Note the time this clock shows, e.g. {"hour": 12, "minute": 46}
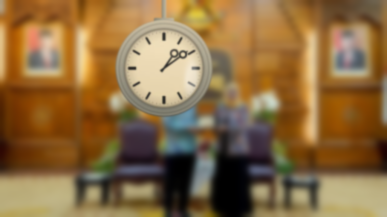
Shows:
{"hour": 1, "minute": 9}
